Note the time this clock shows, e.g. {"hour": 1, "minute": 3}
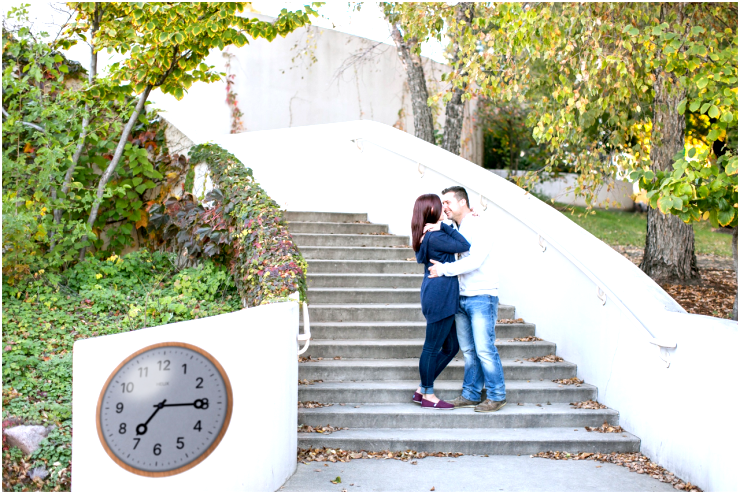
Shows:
{"hour": 7, "minute": 15}
